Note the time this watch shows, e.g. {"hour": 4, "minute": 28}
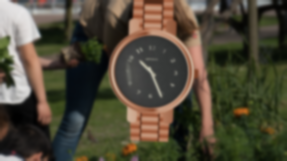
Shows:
{"hour": 10, "minute": 26}
